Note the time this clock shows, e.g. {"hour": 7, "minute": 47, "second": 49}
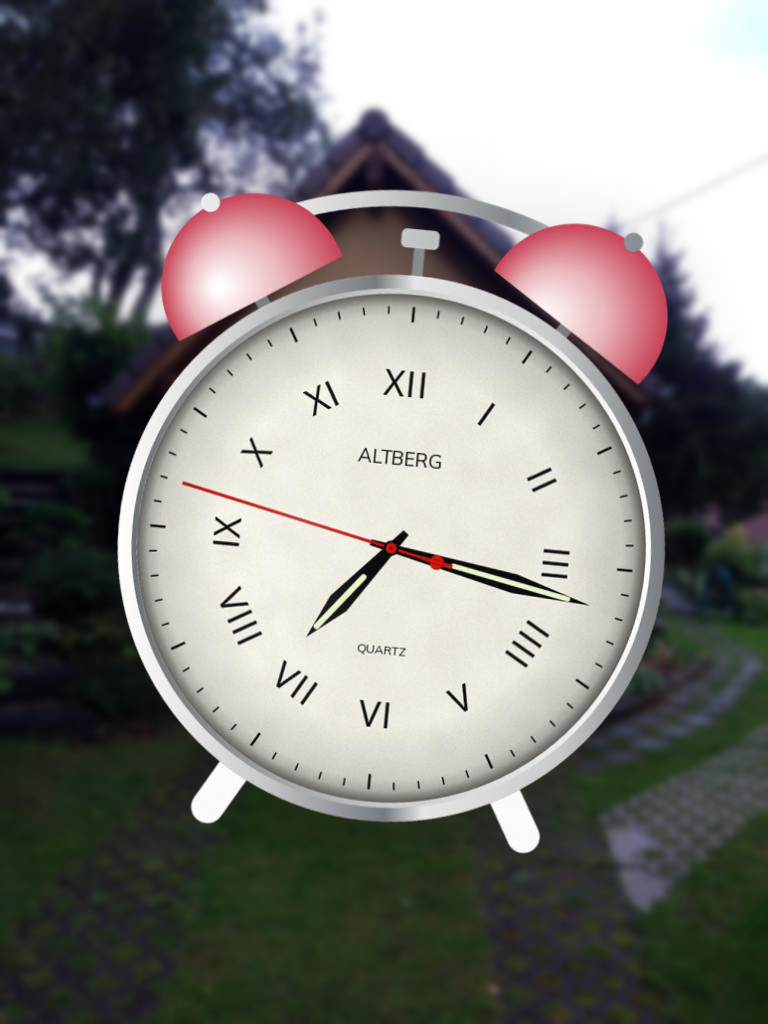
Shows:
{"hour": 7, "minute": 16, "second": 47}
